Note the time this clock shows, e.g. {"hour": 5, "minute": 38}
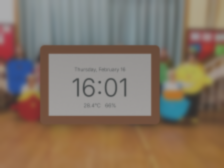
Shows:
{"hour": 16, "minute": 1}
